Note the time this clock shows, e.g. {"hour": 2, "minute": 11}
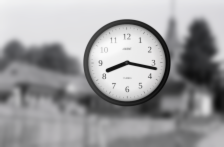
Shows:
{"hour": 8, "minute": 17}
